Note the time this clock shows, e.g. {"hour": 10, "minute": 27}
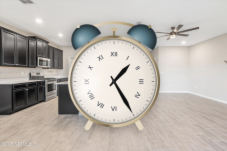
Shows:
{"hour": 1, "minute": 25}
